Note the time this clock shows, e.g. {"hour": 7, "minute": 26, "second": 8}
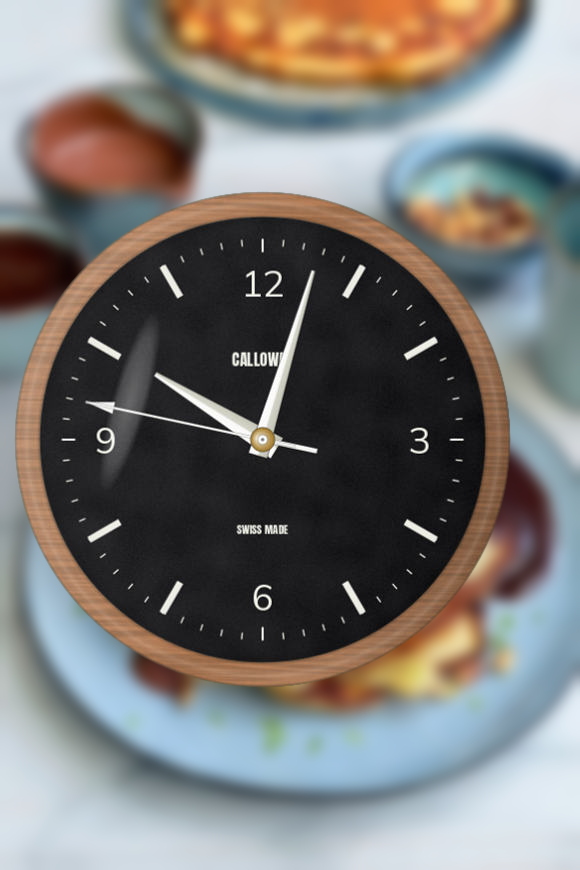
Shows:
{"hour": 10, "minute": 2, "second": 47}
